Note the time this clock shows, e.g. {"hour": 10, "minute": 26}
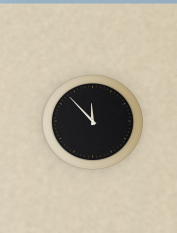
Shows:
{"hour": 11, "minute": 53}
